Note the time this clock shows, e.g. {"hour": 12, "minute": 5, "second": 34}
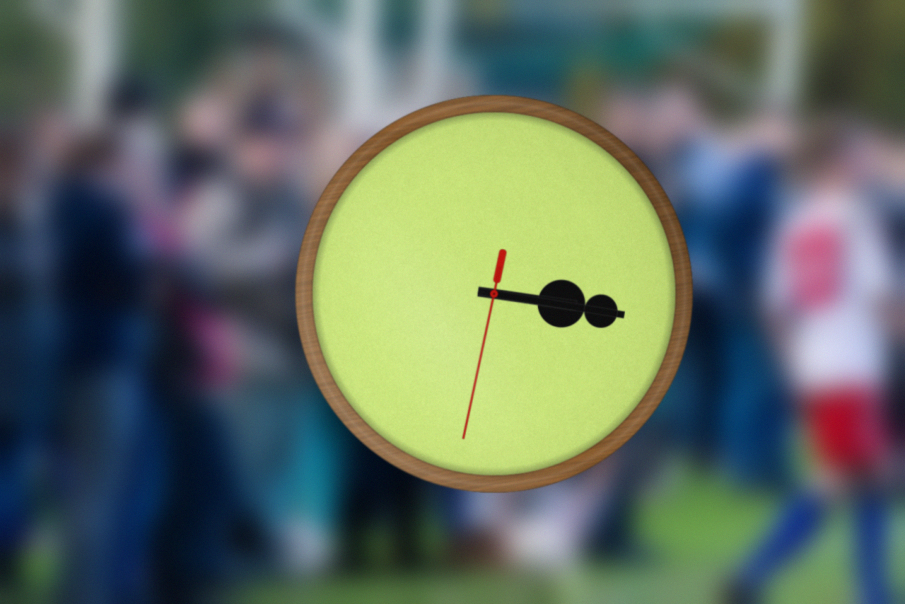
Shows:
{"hour": 3, "minute": 16, "second": 32}
